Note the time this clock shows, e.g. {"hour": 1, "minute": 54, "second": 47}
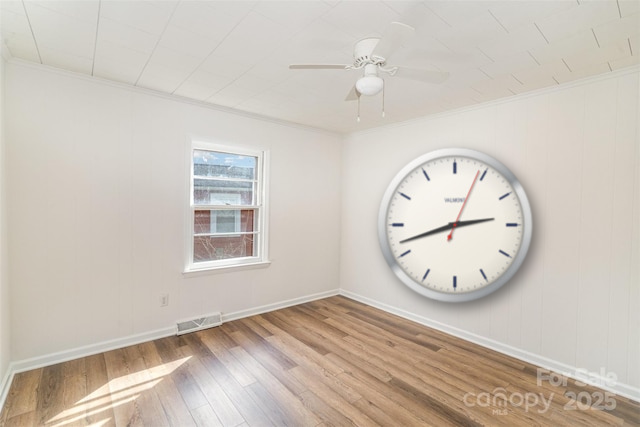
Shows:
{"hour": 2, "minute": 42, "second": 4}
